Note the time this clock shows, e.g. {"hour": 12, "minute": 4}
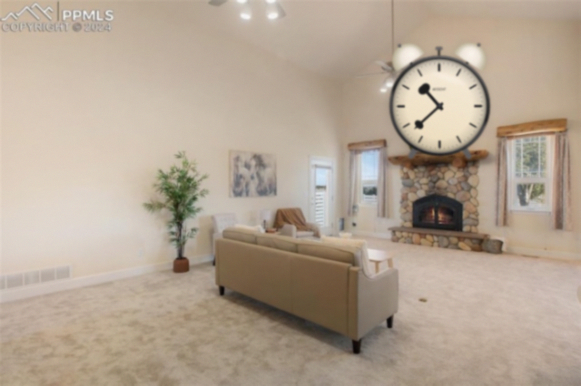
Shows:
{"hour": 10, "minute": 38}
